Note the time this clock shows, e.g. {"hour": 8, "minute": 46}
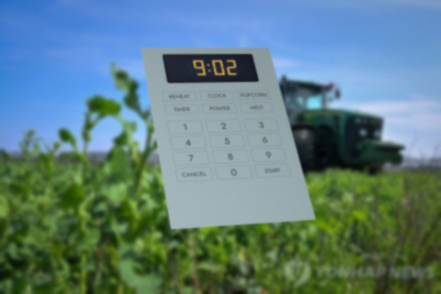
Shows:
{"hour": 9, "minute": 2}
